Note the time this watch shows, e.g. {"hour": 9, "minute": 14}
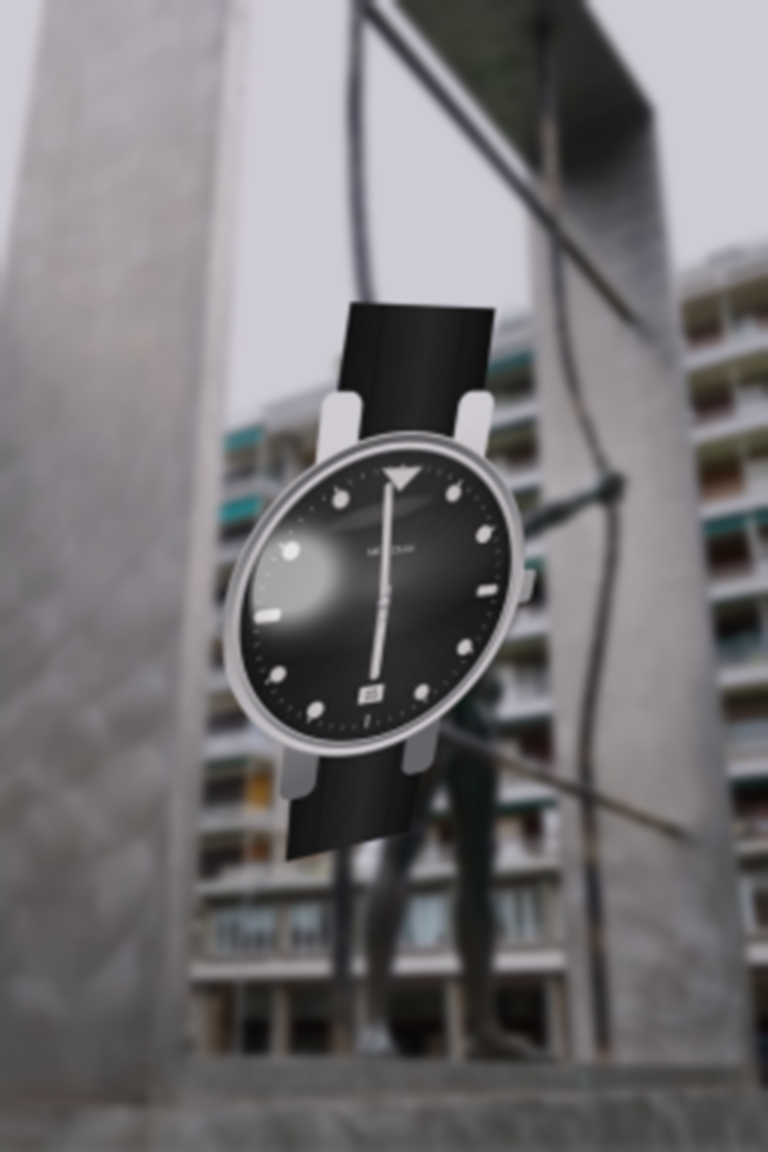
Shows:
{"hour": 5, "minute": 59}
